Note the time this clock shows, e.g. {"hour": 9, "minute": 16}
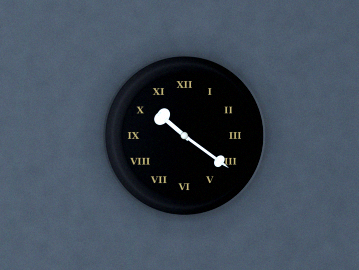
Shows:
{"hour": 10, "minute": 21}
